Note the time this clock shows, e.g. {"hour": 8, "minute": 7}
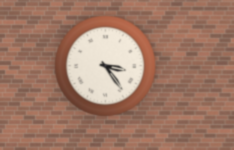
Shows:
{"hour": 3, "minute": 24}
